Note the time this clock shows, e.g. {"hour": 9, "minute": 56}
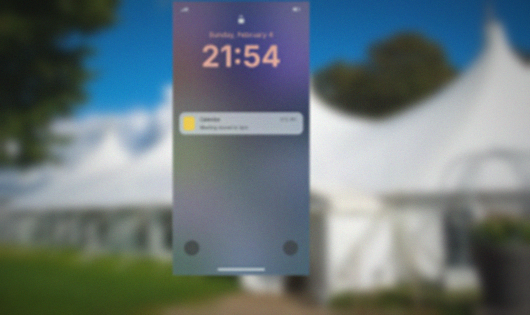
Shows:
{"hour": 21, "minute": 54}
